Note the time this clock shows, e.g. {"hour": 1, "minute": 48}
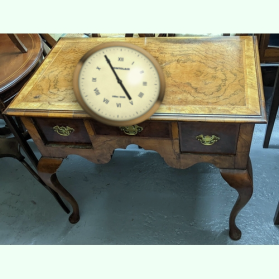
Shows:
{"hour": 4, "minute": 55}
